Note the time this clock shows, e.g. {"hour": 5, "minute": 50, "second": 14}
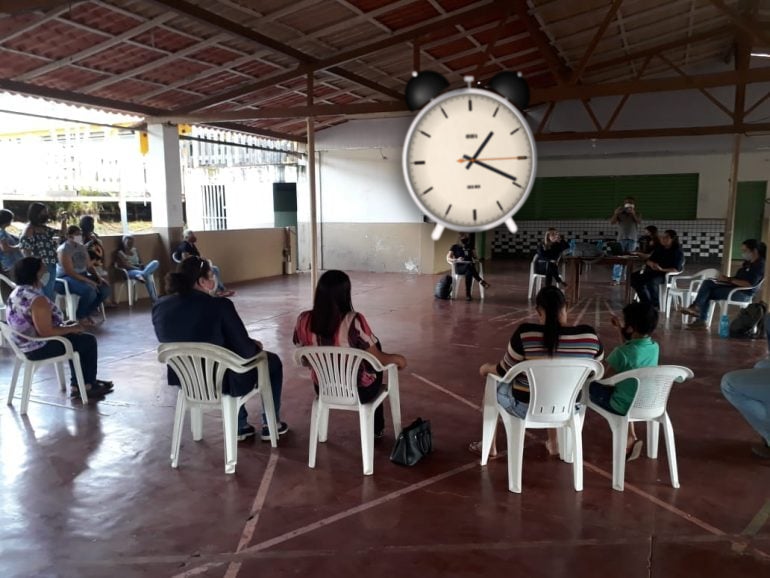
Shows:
{"hour": 1, "minute": 19, "second": 15}
